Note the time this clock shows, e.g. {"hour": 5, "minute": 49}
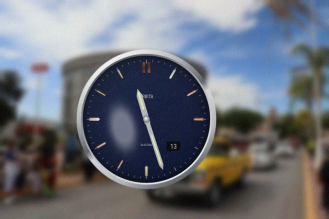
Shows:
{"hour": 11, "minute": 27}
